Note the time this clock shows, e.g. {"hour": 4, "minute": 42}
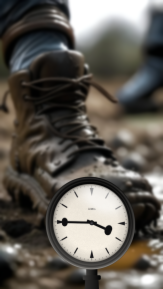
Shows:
{"hour": 3, "minute": 45}
